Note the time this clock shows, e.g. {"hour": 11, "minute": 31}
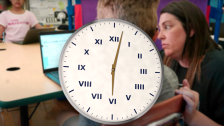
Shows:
{"hour": 6, "minute": 2}
